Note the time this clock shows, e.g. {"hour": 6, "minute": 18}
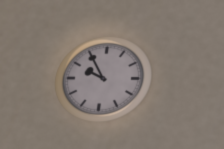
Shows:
{"hour": 9, "minute": 55}
